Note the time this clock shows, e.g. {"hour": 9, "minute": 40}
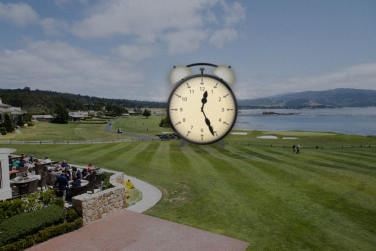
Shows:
{"hour": 12, "minute": 26}
